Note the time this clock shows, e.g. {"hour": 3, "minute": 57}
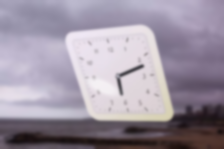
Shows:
{"hour": 6, "minute": 12}
